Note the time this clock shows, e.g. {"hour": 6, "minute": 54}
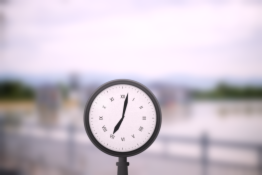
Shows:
{"hour": 7, "minute": 2}
